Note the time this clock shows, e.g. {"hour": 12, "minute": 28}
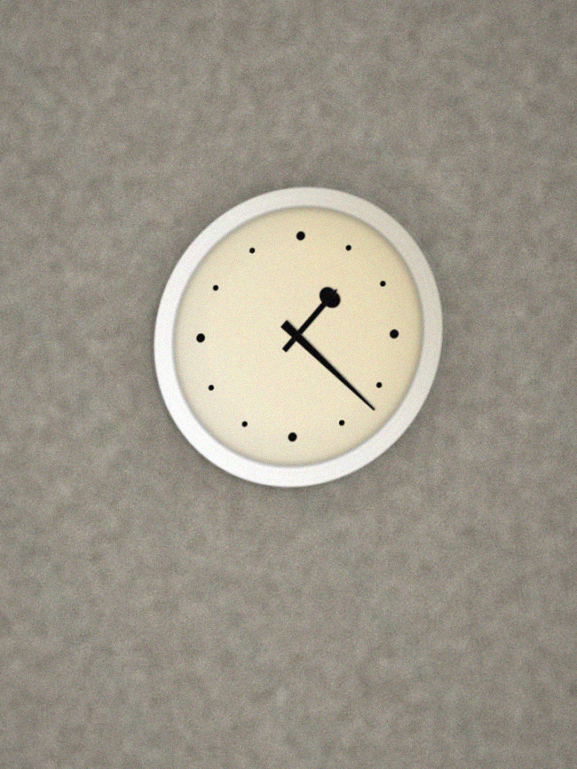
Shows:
{"hour": 1, "minute": 22}
